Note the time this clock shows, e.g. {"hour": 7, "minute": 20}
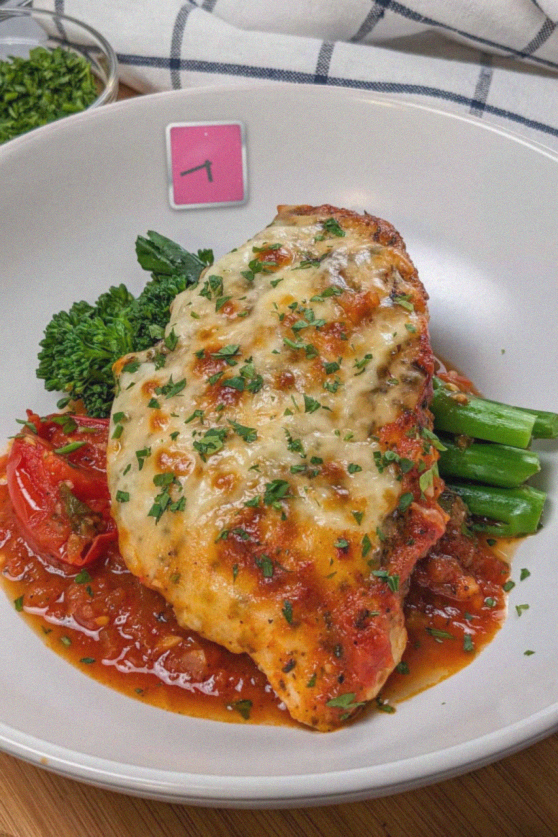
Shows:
{"hour": 5, "minute": 42}
